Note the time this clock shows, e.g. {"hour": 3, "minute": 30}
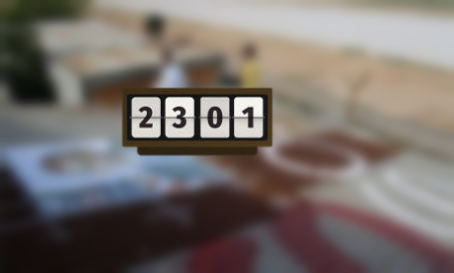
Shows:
{"hour": 23, "minute": 1}
